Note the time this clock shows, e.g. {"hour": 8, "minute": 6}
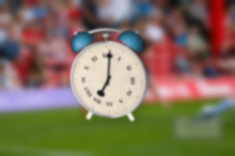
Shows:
{"hour": 7, "minute": 1}
